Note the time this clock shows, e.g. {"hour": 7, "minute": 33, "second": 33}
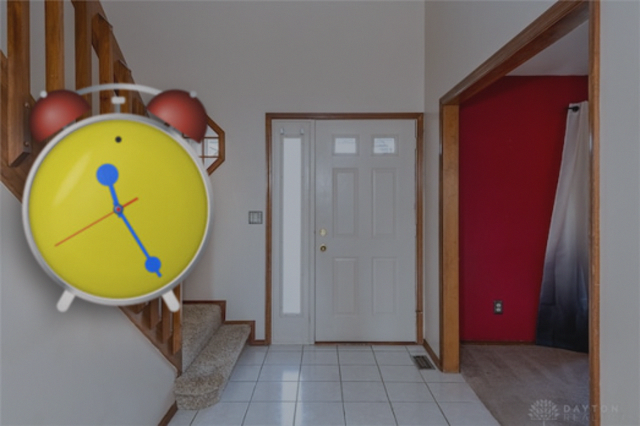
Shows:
{"hour": 11, "minute": 24, "second": 40}
